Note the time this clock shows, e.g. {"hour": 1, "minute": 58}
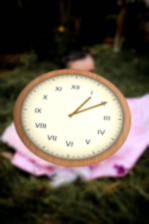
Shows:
{"hour": 1, "minute": 10}
